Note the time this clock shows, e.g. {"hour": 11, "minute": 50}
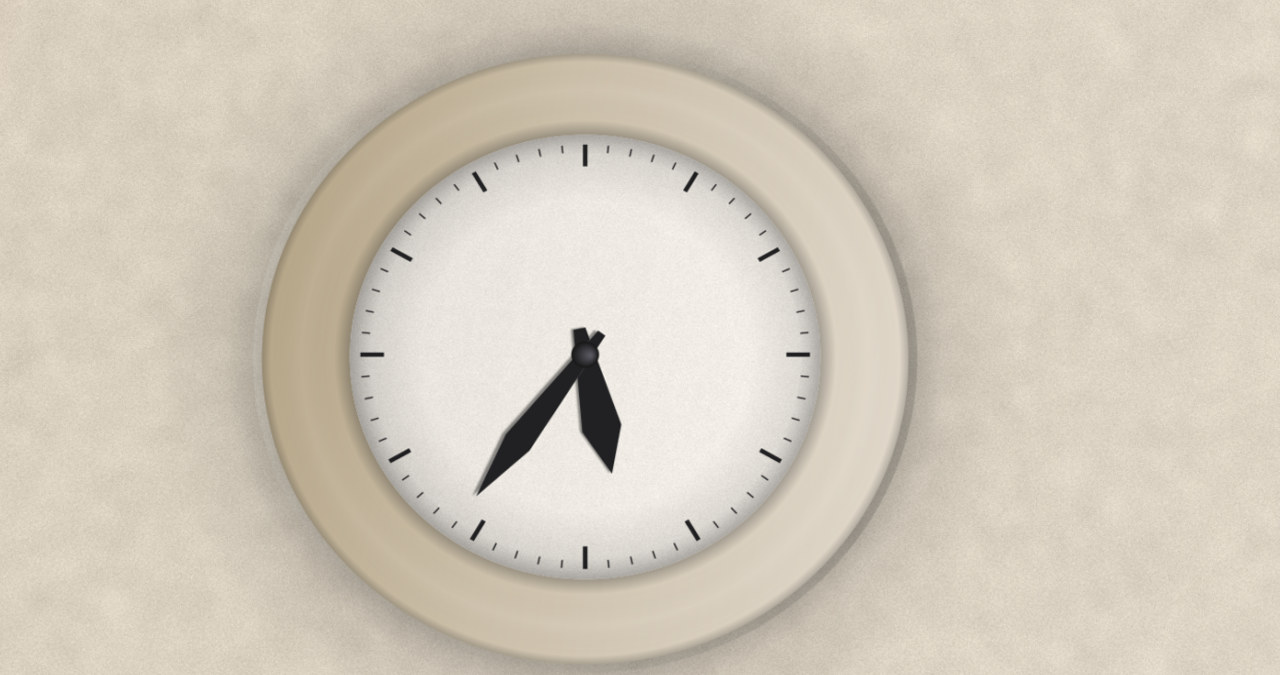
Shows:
{"hour": 5, "minute": 36}
